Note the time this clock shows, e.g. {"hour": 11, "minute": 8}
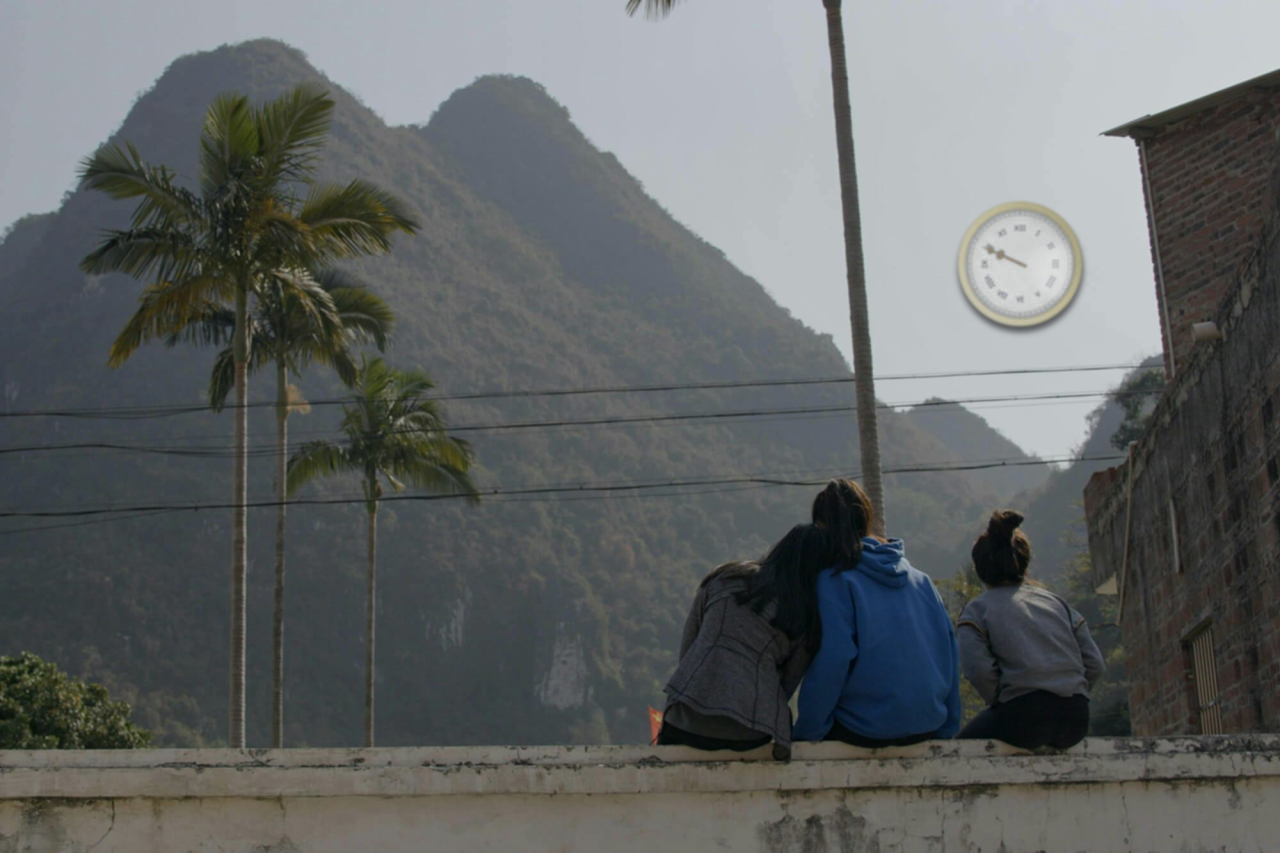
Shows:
{"hour": 9, "minute": 49}
